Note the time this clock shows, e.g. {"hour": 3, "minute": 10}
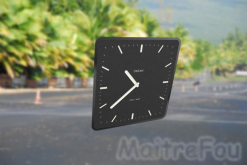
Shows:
{"hour": 10, "minute": 38}
